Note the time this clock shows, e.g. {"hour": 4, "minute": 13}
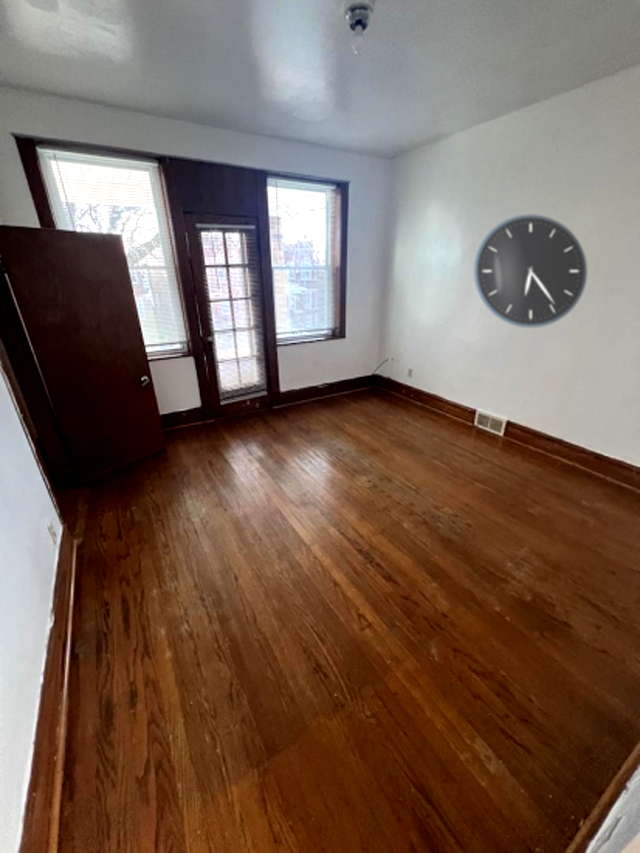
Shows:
{"hour": 6, "minute": 24}
